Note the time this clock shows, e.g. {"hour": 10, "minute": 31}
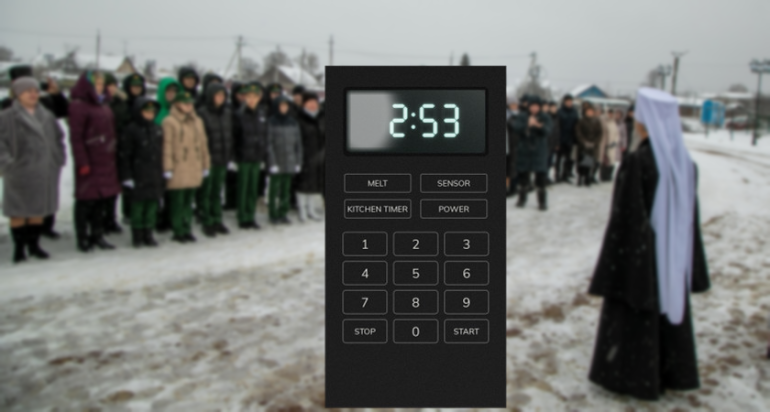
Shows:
{"hour": 2, "minute": 53}
